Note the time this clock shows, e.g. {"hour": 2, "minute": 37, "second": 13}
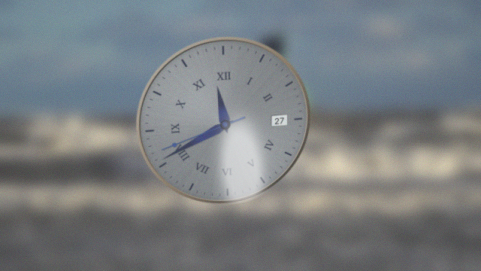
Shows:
{"hour": 11, "minute": 40, "second": 42}
